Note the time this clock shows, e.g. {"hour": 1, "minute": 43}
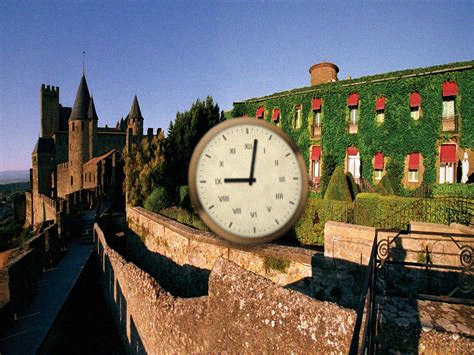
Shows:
{"hour": 9, "minute": 2}
